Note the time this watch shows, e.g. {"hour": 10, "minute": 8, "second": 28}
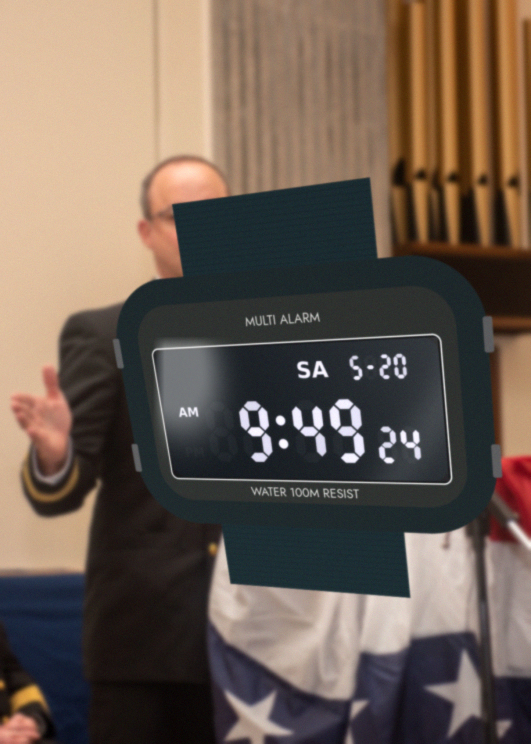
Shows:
{"hour": 9, "minute": 49, "second": 24}
